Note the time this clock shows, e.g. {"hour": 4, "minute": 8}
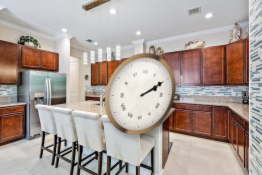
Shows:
{"hour": 2, "minute": 10}
